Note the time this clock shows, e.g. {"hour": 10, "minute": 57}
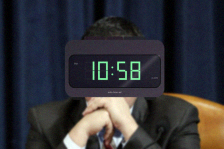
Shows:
{"hour": 10, "minute": 58}
